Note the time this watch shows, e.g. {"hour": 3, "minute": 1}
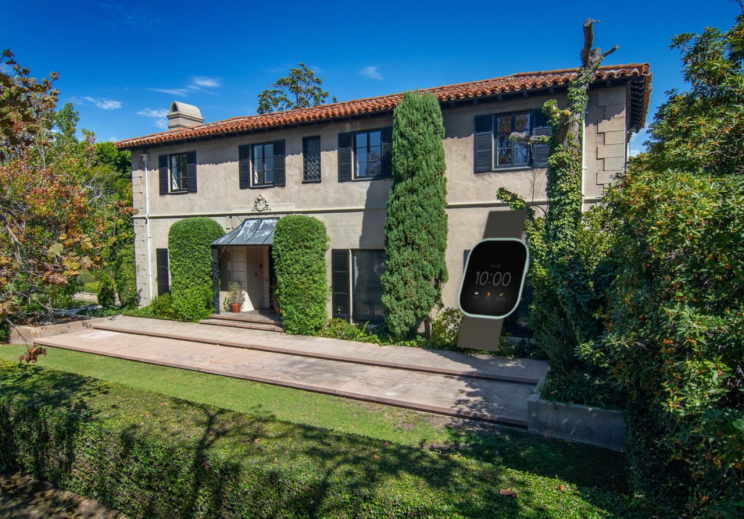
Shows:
{"hour": 10, "minute": 0}
